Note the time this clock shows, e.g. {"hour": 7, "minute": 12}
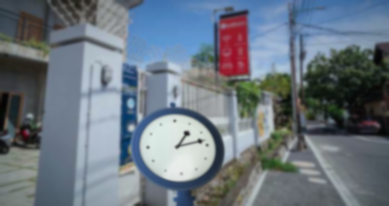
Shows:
{"hour": 1, "minute": 13}
